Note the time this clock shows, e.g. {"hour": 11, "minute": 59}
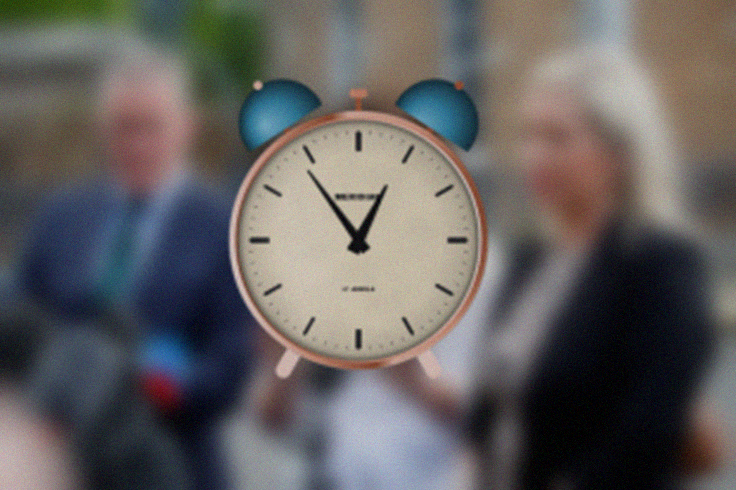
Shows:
{"hour": 12, "minute": 54}
